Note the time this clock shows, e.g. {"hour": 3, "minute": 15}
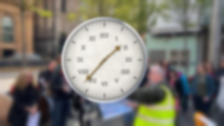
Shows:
{"hour": 1, "minute": 37}
